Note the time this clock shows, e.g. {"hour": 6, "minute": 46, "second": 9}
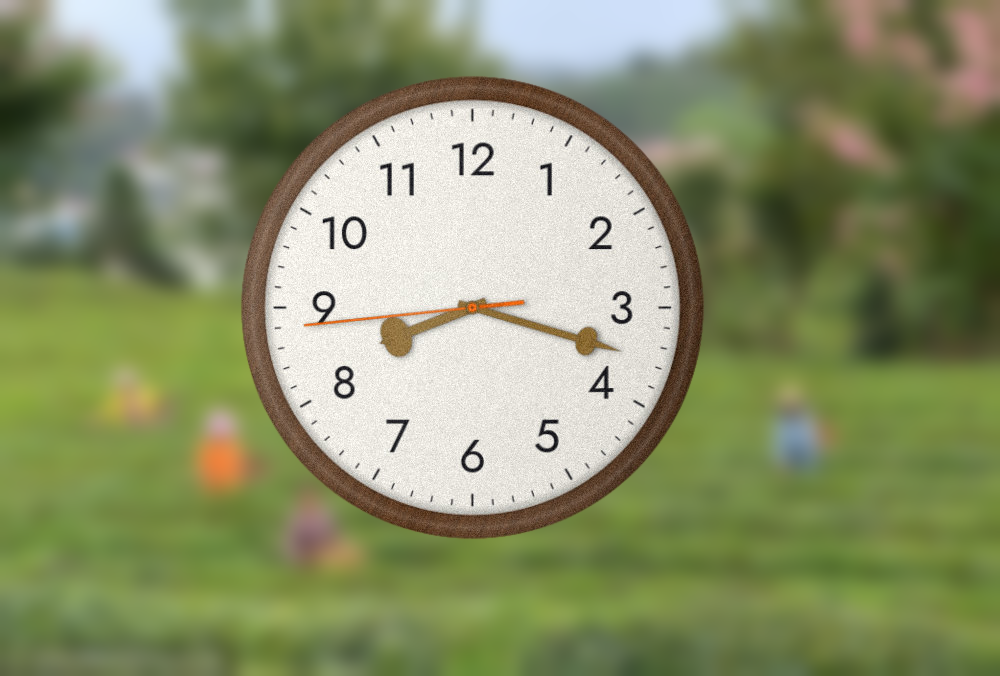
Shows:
{"hour": 8, "minute": 17, "second": 44}
